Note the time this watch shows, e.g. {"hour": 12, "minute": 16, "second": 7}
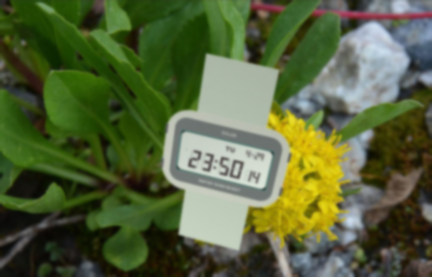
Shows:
{"hour": 23, "minute": 50, "second": 14}
